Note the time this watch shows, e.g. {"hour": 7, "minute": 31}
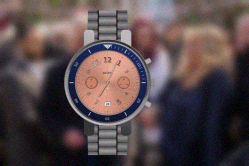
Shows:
{"hour": 7, "minute": 4}
